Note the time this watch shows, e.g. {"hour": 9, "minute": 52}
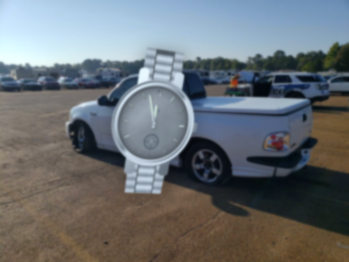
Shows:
{"hour": 11, "minute": 57}
